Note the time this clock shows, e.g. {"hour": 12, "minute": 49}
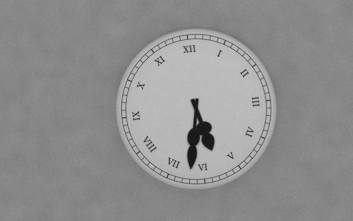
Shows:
{"hour": 5, "minute": 32}
